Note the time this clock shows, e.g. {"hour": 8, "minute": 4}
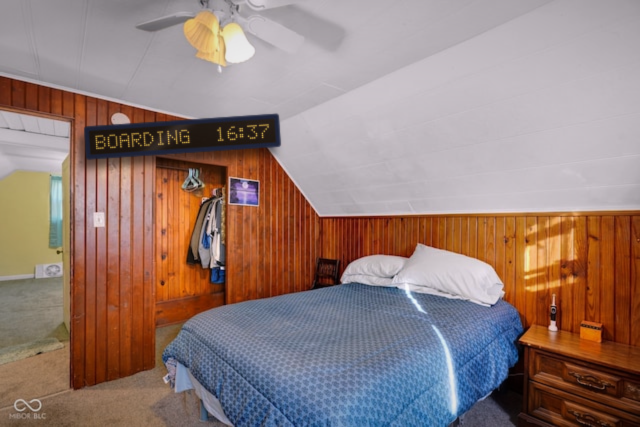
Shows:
{"hour": 16, "minute": 37}
